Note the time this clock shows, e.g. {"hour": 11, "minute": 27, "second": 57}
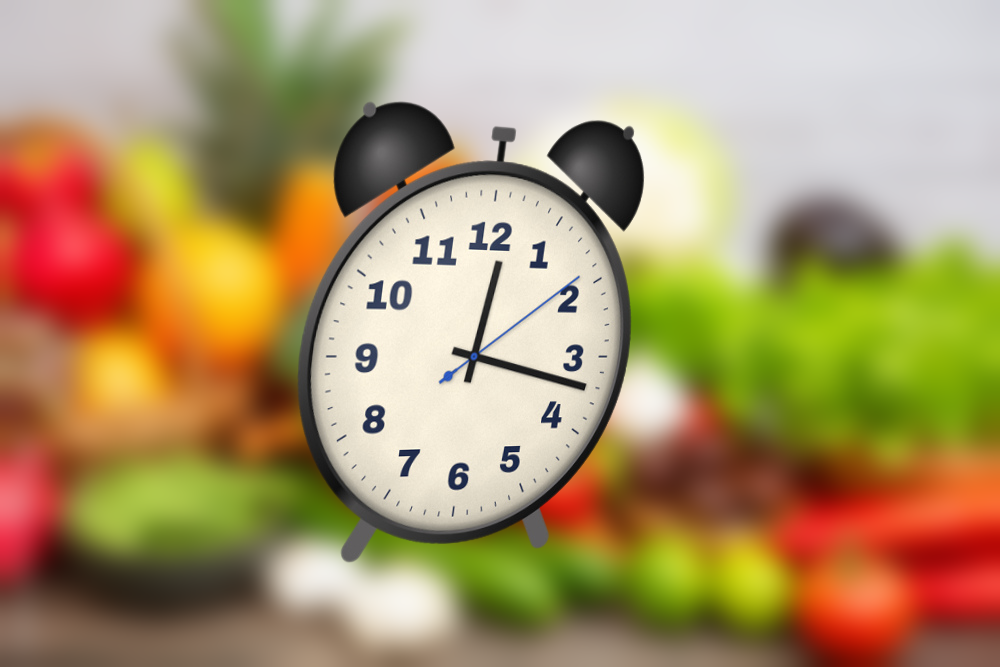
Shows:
{"hour": 12, "minute": 17, "second": 9}
